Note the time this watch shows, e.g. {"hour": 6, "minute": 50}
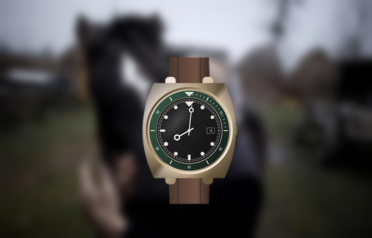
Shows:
{"hour": 8, "minute": 1}
